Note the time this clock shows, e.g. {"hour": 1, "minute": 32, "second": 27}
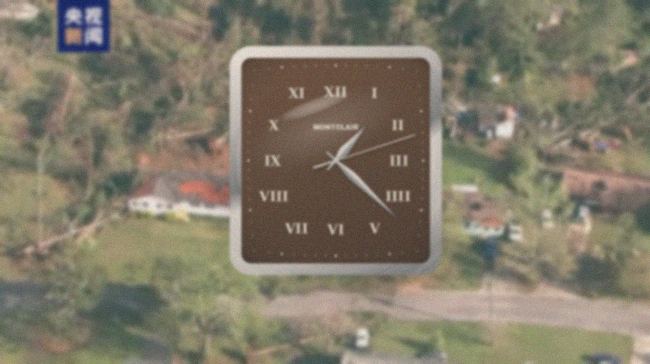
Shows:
{"hour": 1, "minute": 22, "second": 12}
